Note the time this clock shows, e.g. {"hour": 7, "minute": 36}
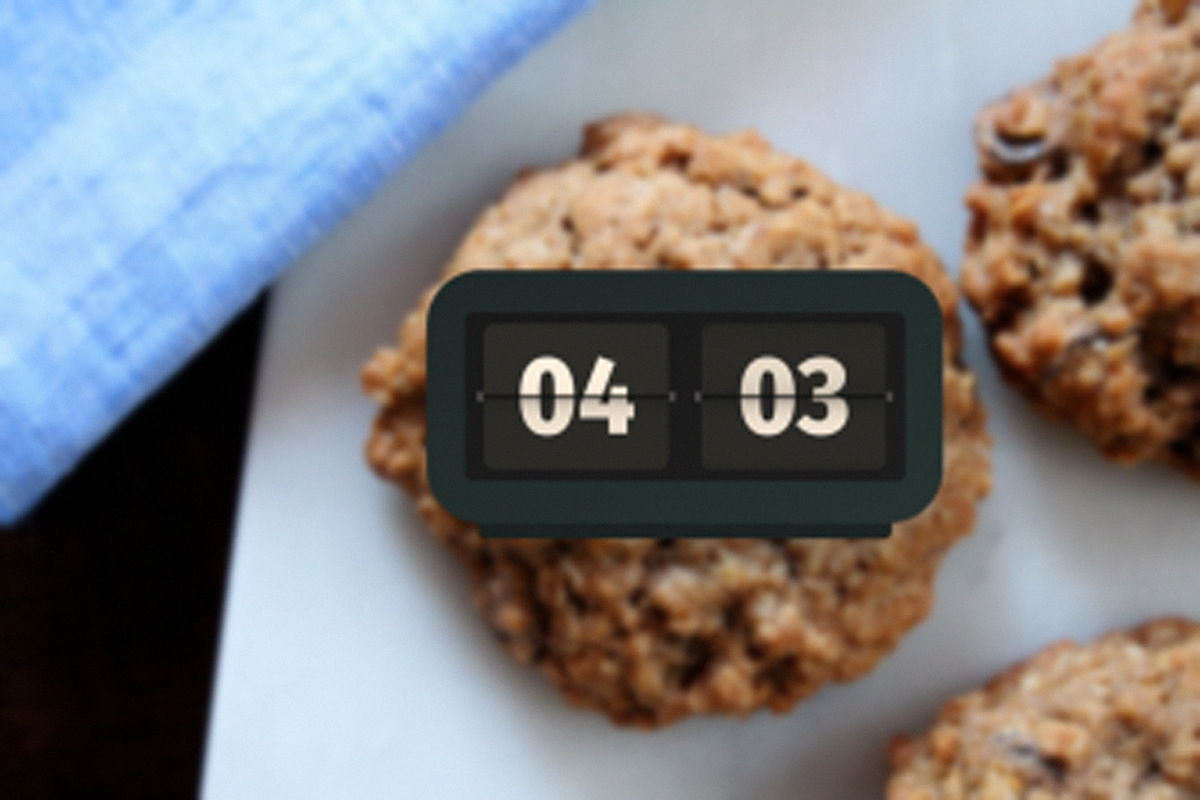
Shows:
{"hour": 4, "minute": 3}
